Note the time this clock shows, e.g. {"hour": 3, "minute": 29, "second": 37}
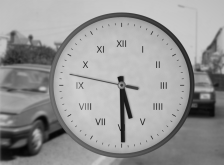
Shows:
{"hour": 5, "minute": 29, "second": 47}
